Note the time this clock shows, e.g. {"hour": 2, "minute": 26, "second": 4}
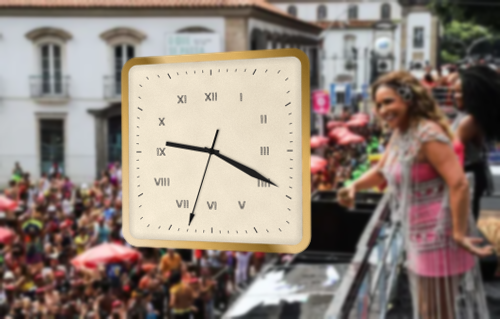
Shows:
{"hour": 9, "minute": 19, "second": 33}
